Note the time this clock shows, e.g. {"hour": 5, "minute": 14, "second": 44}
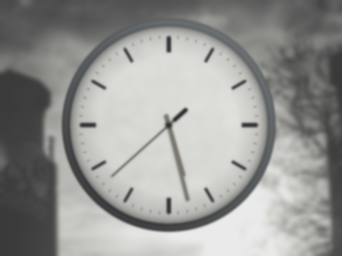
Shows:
{"hour": 5, "minute": 27, "second": 38}
